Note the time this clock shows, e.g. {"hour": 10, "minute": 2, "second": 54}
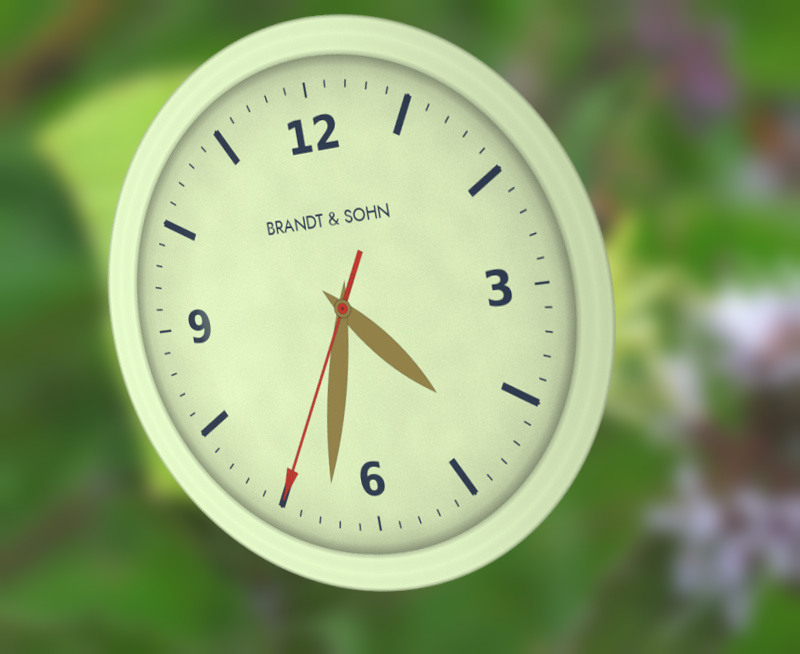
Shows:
{"hour": 4, "minute": 32, "second": 35}
